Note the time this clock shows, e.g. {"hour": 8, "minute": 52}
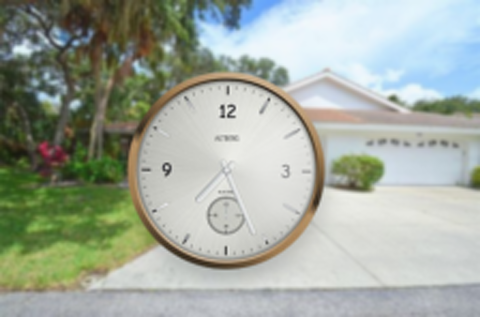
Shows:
{"hour": 7, "minute": 26}
